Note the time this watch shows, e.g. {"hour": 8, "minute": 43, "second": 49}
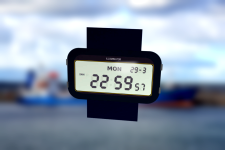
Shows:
{"hour": 22, "minute": 59, "second": 57}
